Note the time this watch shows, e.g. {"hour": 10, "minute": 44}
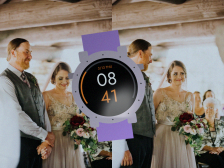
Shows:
{"hour": 8, "minute": 41}
